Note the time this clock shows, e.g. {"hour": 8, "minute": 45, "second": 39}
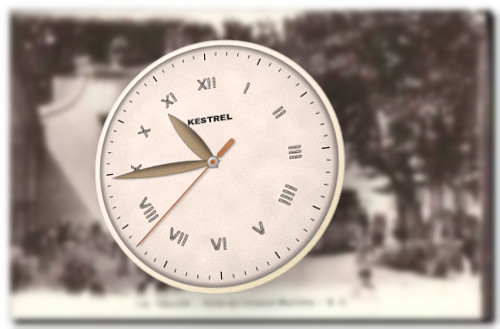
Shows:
{"hour": 10, "minute": 44, "second": 38}
